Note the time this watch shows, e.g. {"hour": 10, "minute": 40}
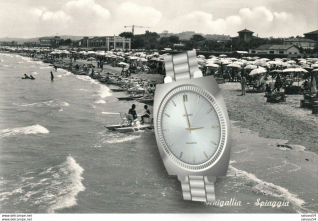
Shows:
{"hour": 2, "minute": 59}
